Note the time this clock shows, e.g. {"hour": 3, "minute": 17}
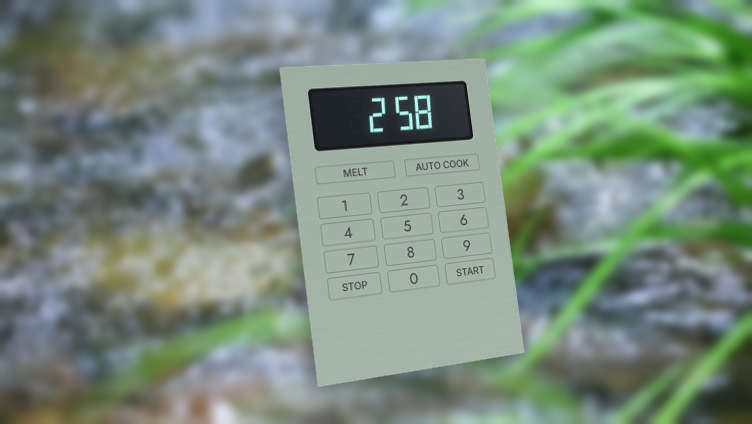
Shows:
{"hour": 2, "minute": 58}
